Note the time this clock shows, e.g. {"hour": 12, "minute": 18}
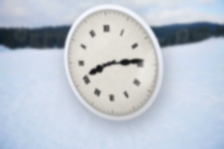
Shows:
{"hour": 8, "minute": 14}
